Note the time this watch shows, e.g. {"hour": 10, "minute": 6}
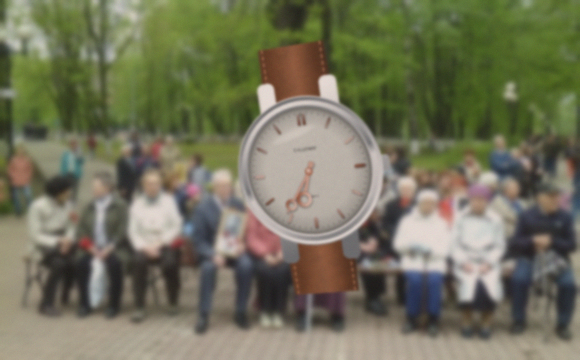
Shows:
{"hour": 6, "minute": 36}
